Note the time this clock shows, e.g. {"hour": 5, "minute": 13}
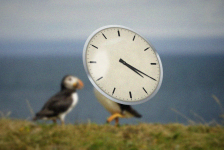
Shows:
{"hour": 4, "minute": 20}
